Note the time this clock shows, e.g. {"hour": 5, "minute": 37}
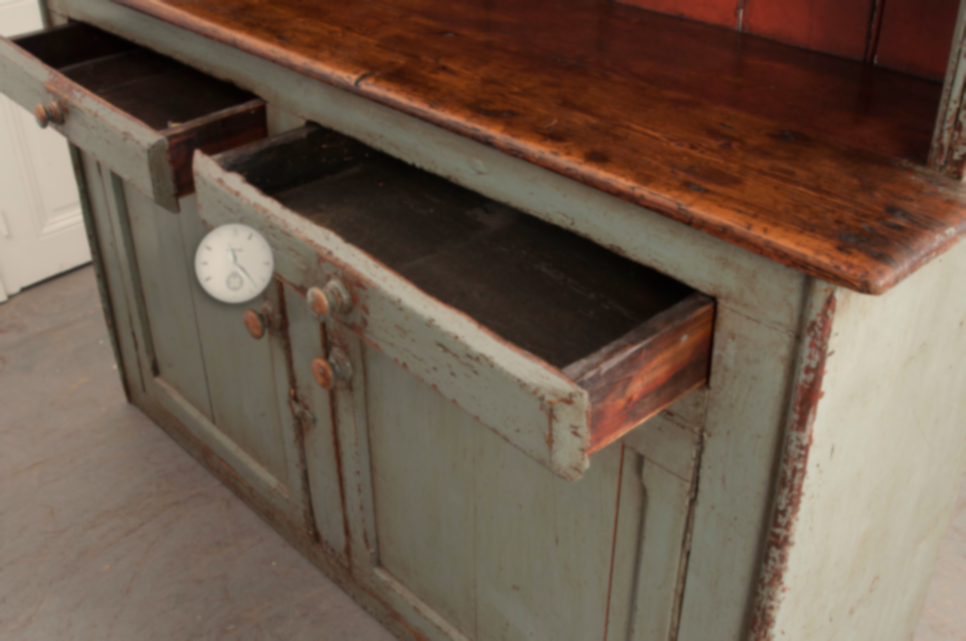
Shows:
{"hour": 11, "minute": 23}
